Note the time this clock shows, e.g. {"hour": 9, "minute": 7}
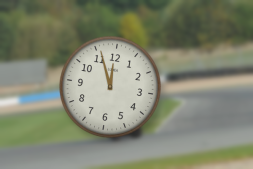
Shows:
{"hour": 11, "minute": 56}
